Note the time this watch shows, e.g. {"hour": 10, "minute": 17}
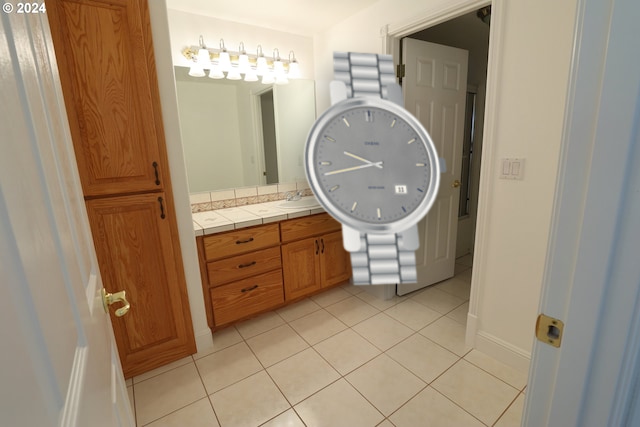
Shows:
{"hour": 9, "minute": 43}
